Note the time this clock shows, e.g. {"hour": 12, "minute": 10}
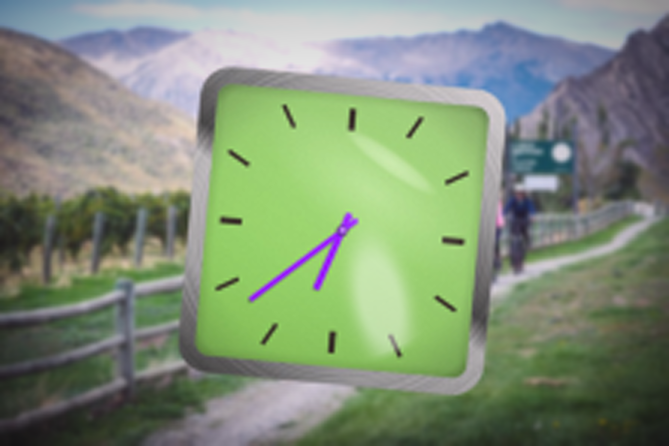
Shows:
{"hour": 6, "minute": 38}
